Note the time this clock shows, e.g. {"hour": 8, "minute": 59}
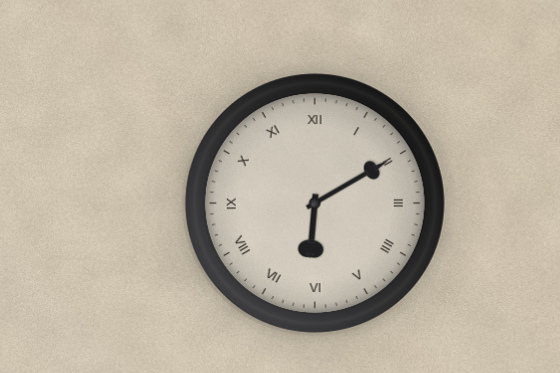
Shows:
{"hour": 6, "minute": 10}
